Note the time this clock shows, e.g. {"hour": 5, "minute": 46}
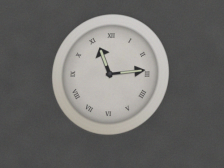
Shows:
{"hour": 11, "minute": 14}
